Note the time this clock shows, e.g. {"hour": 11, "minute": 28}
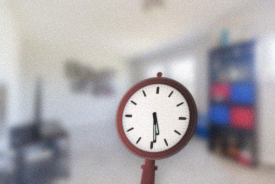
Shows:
{"hour": 5, "minute": 29}
